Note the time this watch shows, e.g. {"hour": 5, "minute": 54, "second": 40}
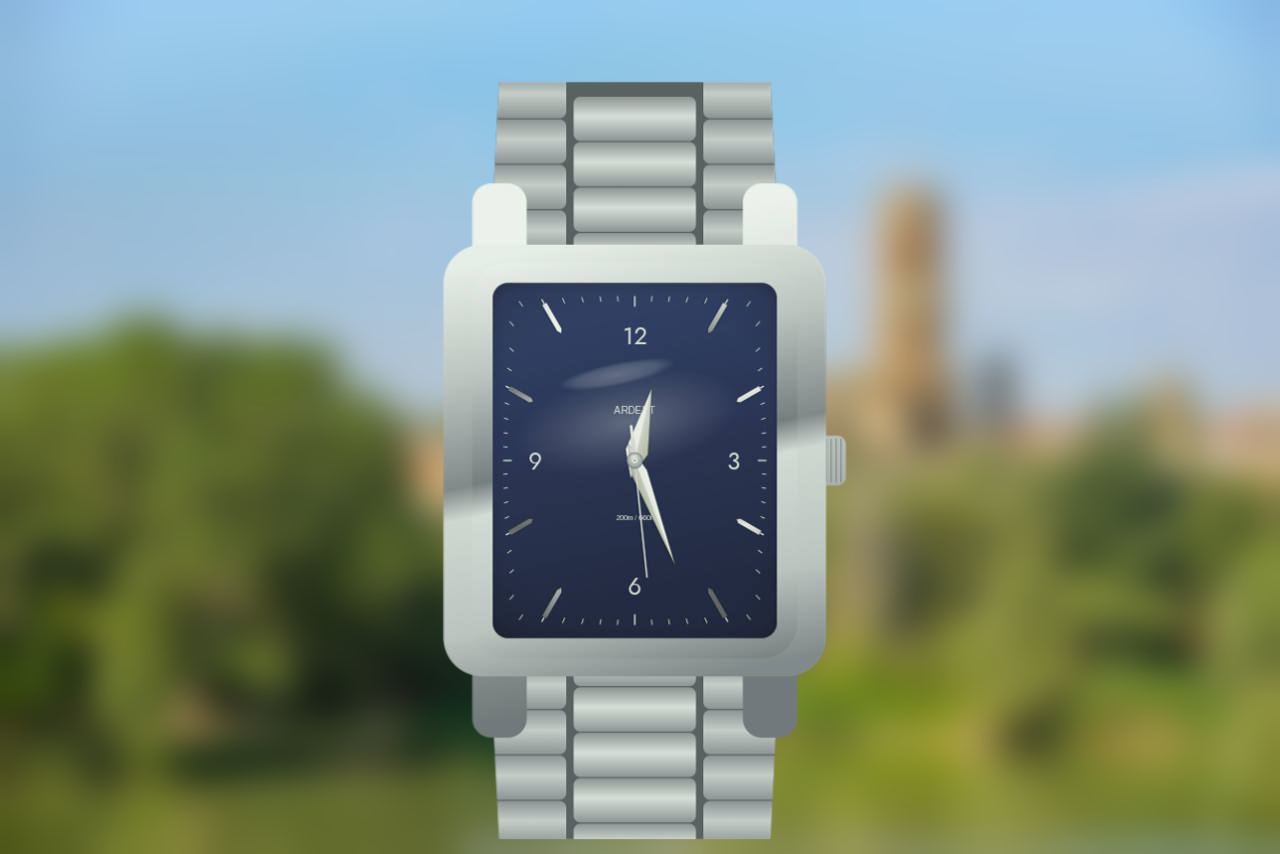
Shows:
{"hour": 12, "minute": 26, "second": 29}
